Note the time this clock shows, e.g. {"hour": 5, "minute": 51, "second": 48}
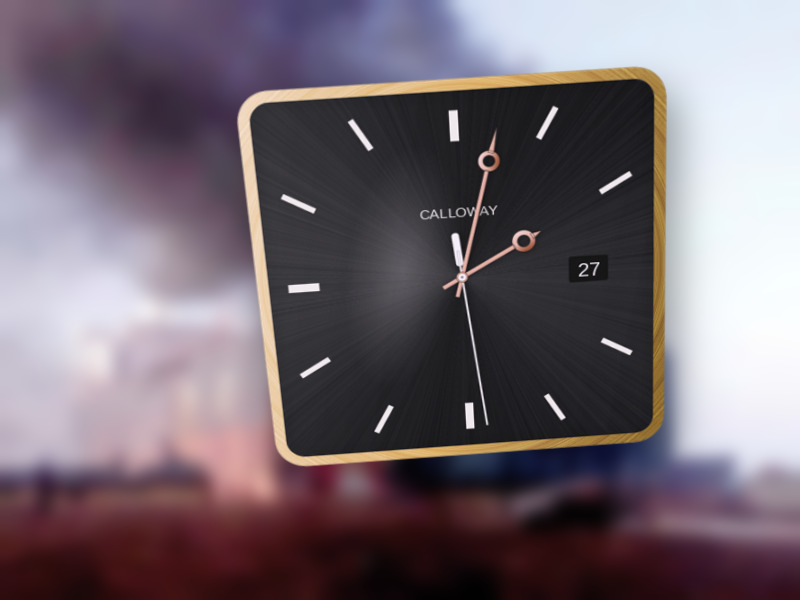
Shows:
{"hour": 2, "minute": 2, "second": 29}
